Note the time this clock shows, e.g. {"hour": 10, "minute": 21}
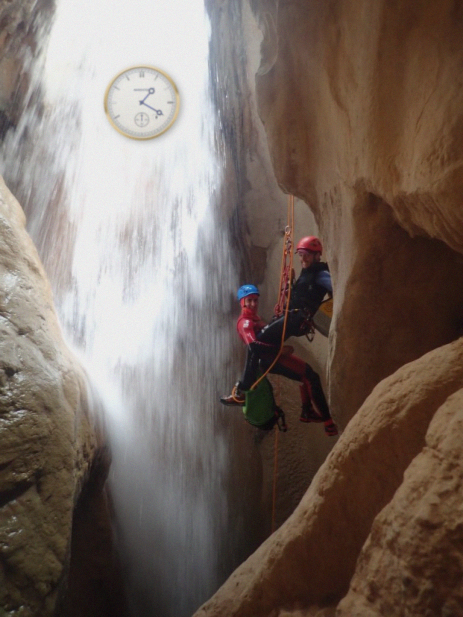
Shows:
{"hour": 1, "minute": 20}
